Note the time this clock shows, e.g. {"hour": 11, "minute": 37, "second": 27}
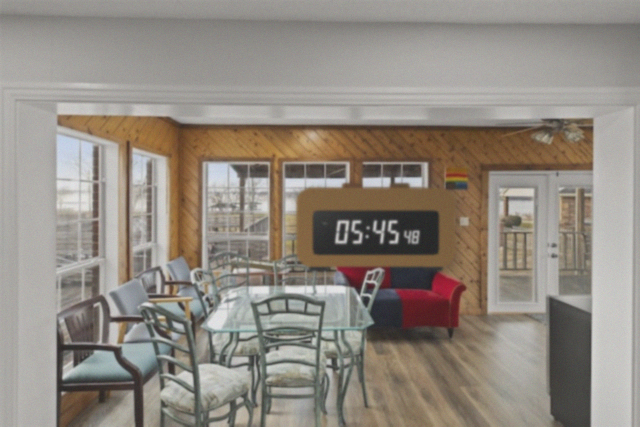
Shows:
{"hour": 5, "minute": 45, "second": 48}
